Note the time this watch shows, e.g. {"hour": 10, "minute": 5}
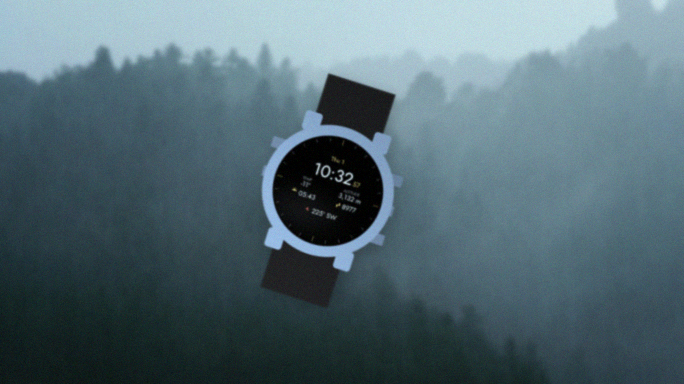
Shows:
{"hour": 10, "minute": 32}
